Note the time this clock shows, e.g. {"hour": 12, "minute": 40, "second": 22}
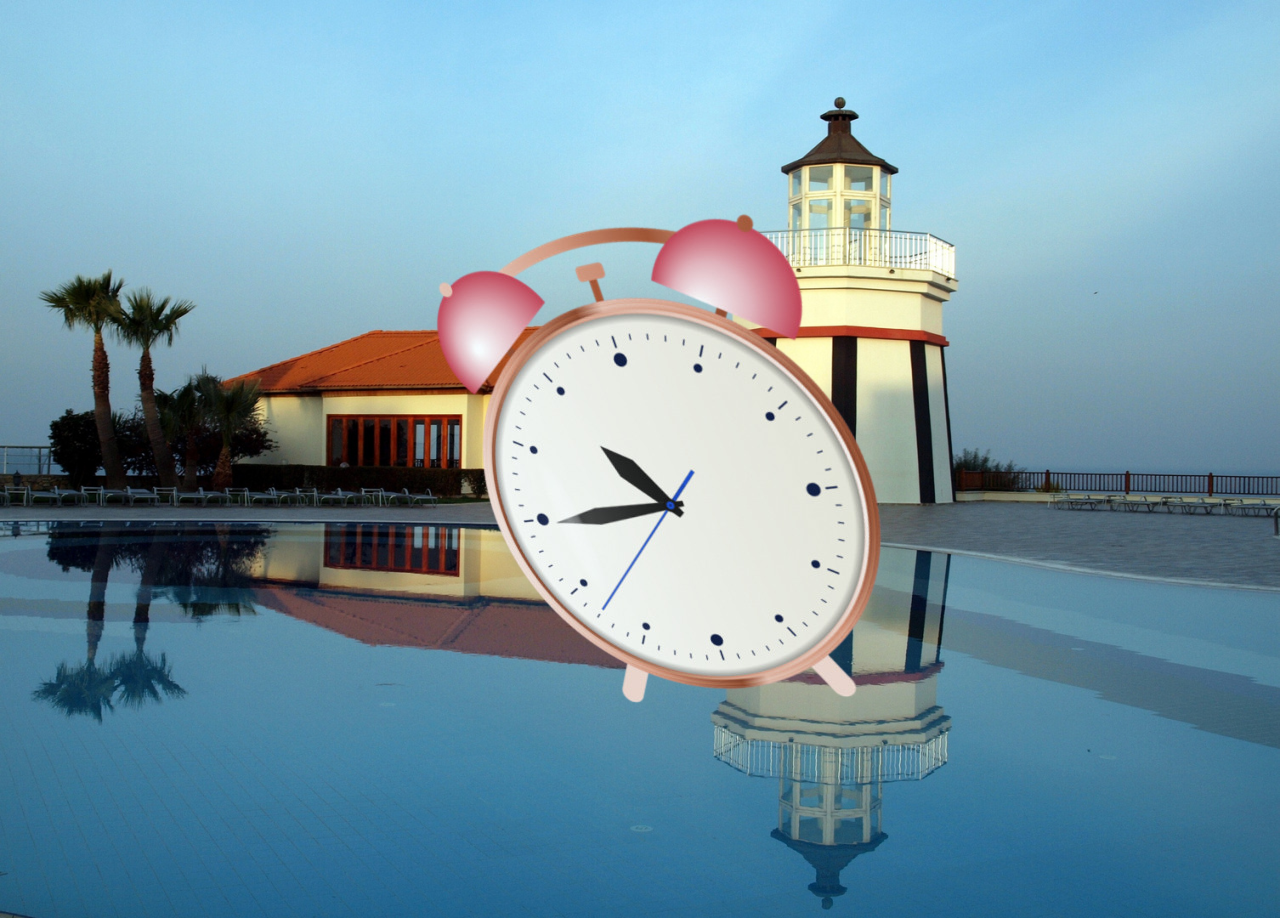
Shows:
{"hour": 10, "minute": 44, "second": 38}
